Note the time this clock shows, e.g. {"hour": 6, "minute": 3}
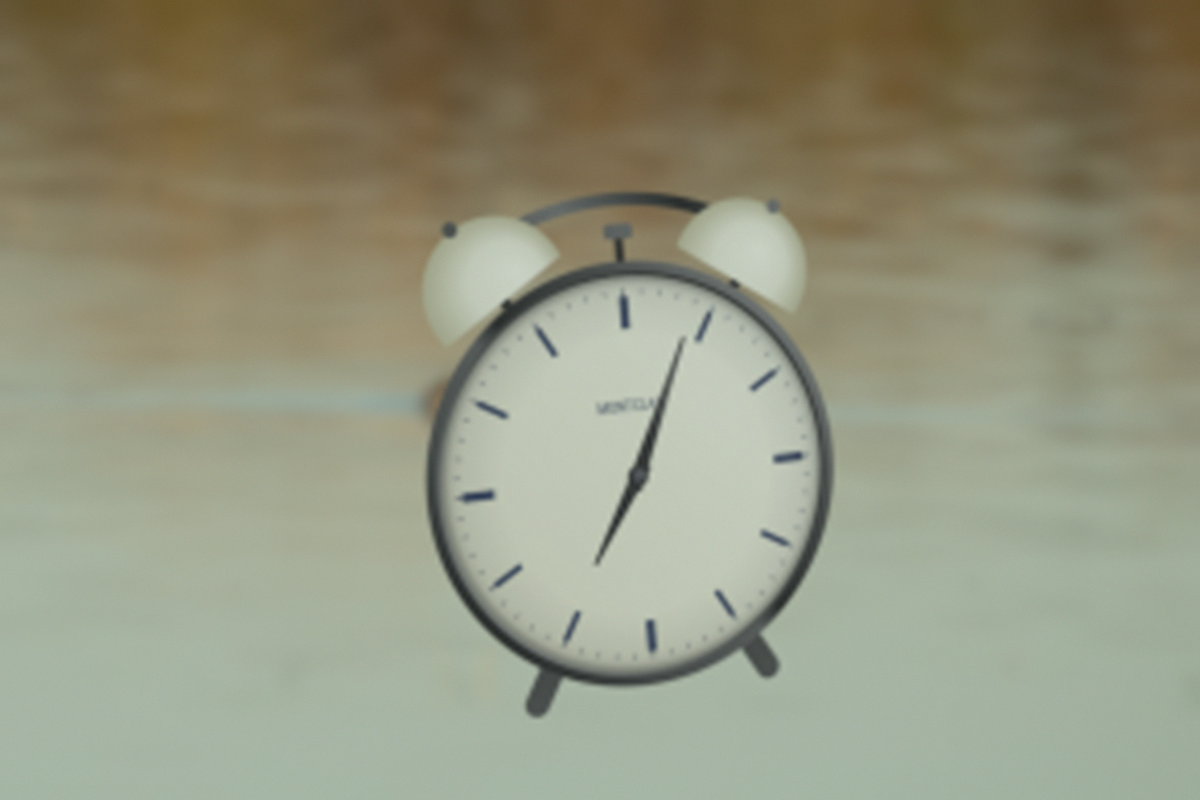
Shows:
{"hour": 7, "minute": 4}
